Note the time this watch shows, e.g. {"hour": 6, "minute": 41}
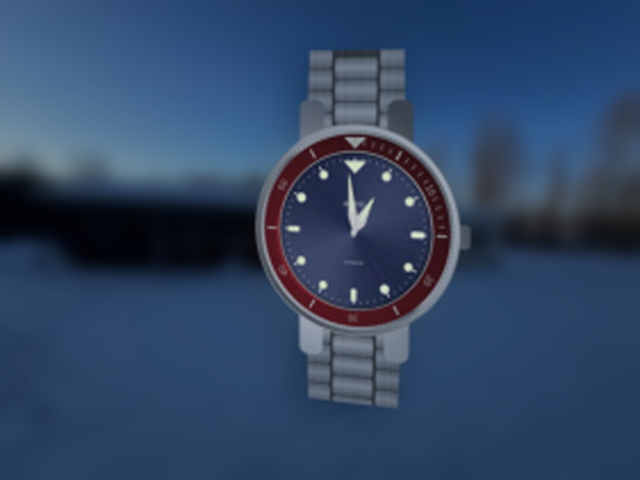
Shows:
{"hour": 12, "minute": 59}
